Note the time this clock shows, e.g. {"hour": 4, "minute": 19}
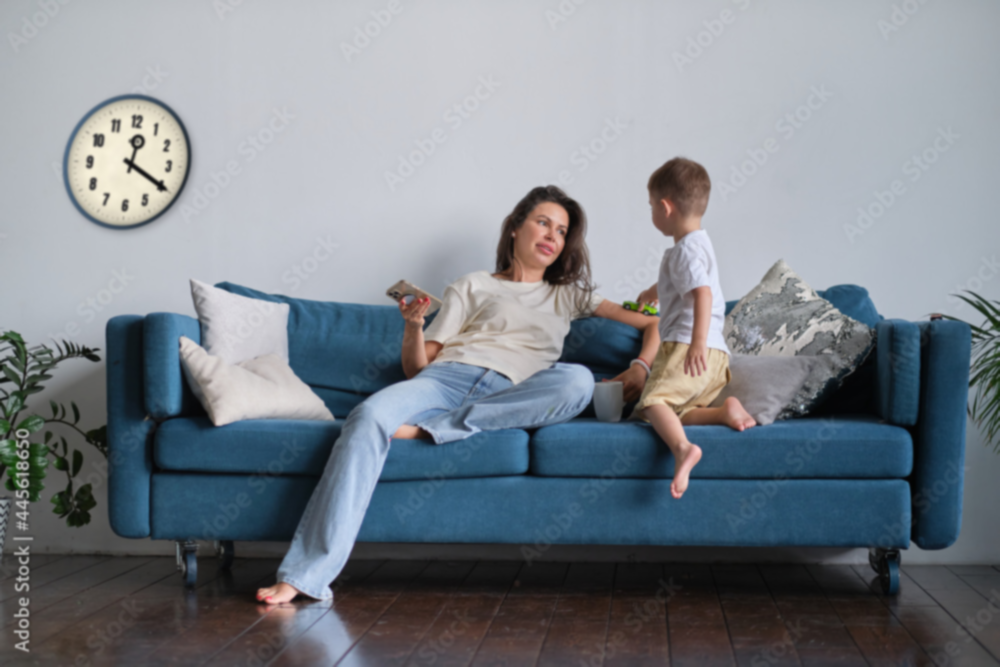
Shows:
{"hour": 12, "minute": 20}
